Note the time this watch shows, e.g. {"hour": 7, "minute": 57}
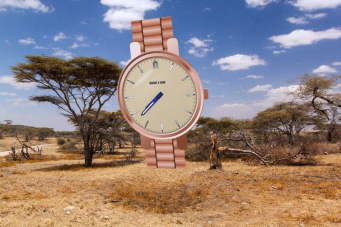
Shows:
{"hour": 7, "minute": 38}
